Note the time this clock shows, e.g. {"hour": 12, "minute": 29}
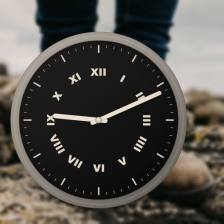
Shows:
{"hour": 9, "minute": 11}
